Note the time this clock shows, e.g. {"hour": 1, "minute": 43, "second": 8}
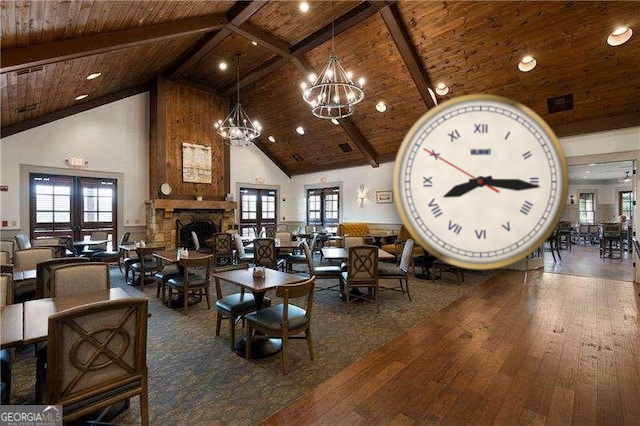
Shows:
{"hour": 8, "minute": 15, "second": 50}
